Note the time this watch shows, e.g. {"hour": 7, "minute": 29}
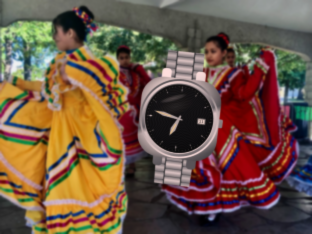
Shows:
{"hour": 6, "minute": 47}
